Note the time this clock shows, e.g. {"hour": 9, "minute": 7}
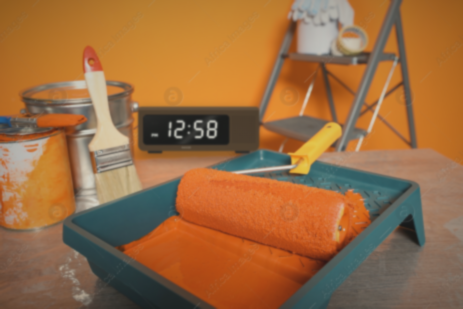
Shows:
{"hour": 12, "minute": 58}
